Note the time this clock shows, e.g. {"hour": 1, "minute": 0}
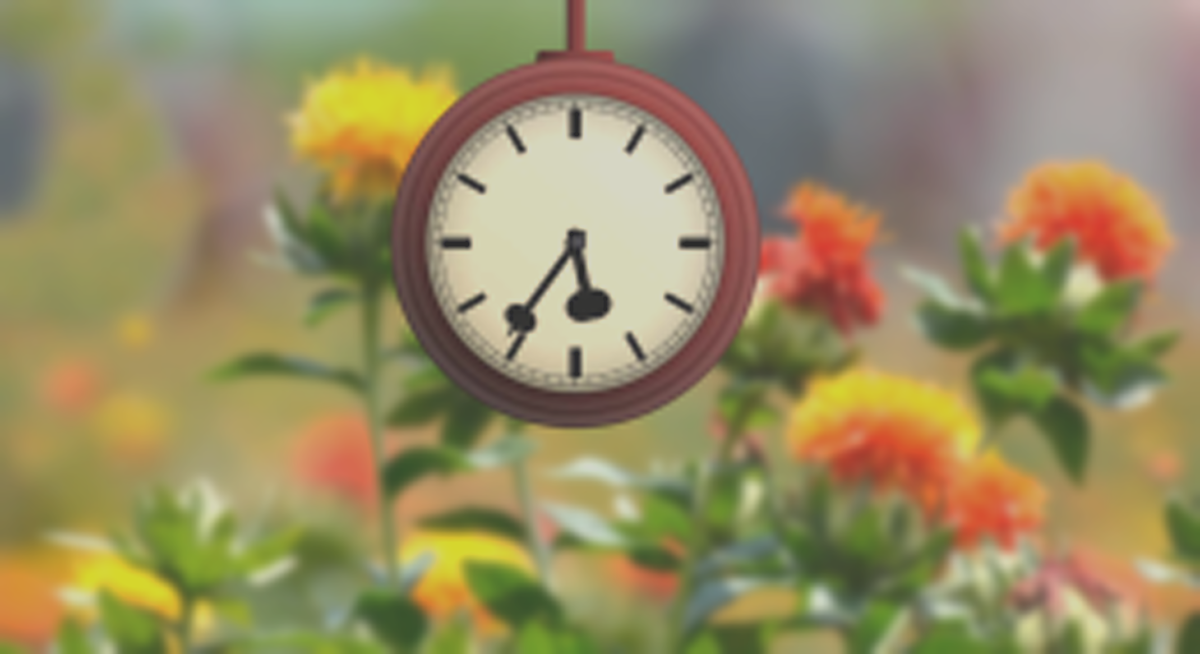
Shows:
{"hour": 5, "minute": 36}
